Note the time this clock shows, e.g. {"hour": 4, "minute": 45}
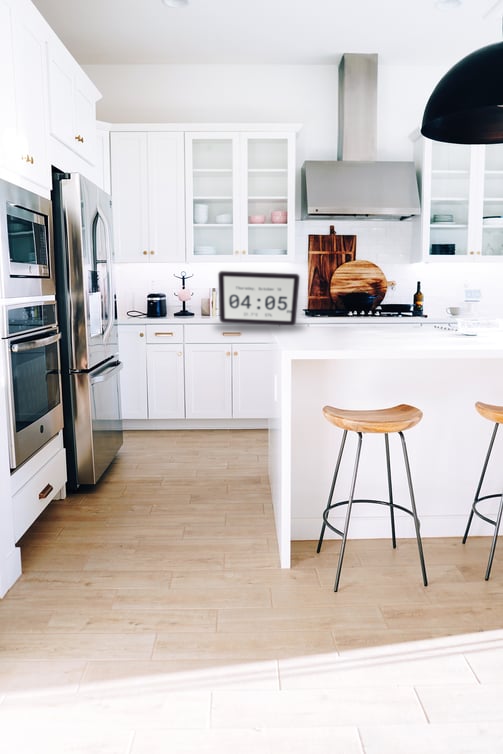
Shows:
{"hour": 4, "minute": 5}
